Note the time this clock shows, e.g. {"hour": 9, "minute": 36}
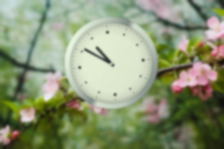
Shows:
{"hour": 10, "minute": 51}
